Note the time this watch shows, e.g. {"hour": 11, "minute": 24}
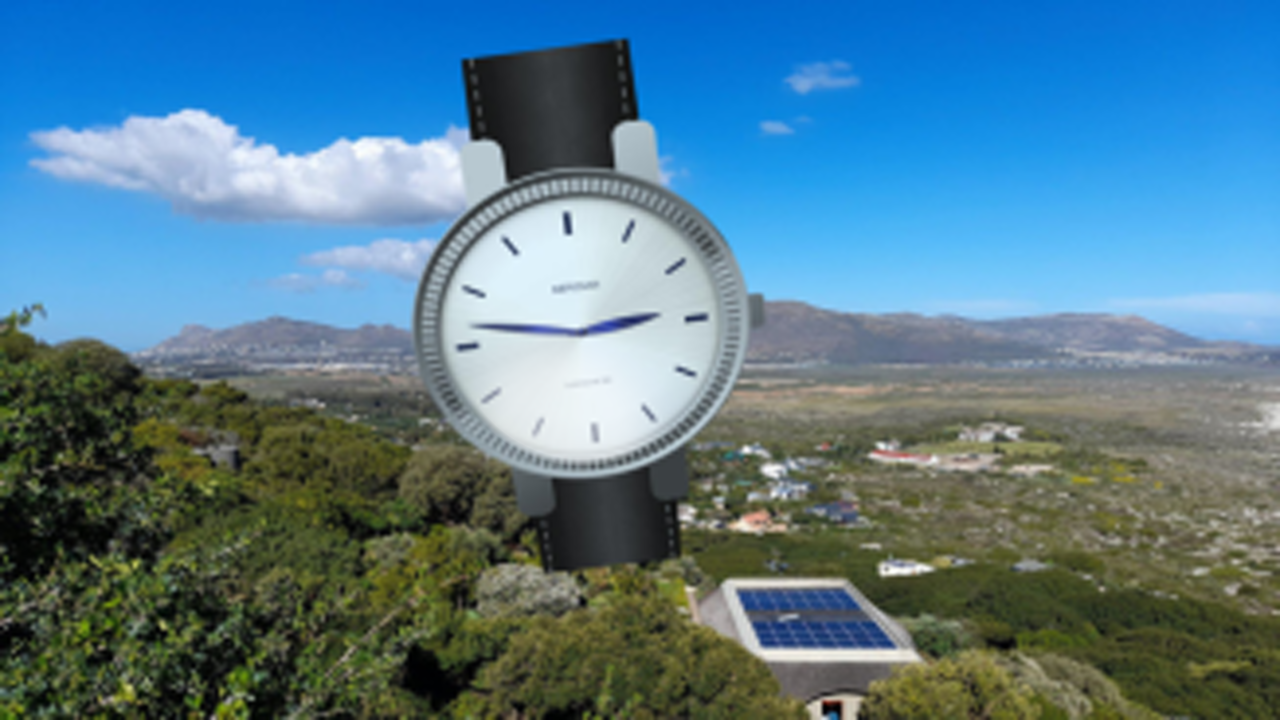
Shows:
{"hour": 2, "minute": 47}
